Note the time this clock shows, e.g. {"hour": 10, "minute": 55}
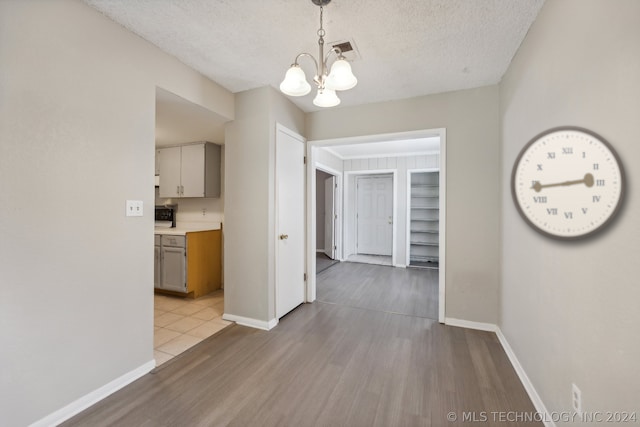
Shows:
{"hour": 2, "minute": 44}
